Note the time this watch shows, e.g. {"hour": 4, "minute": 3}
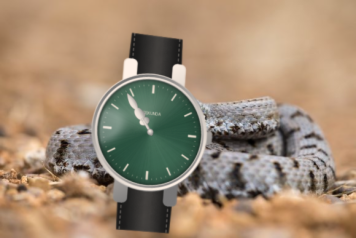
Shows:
{"hour": 10, "minute": 54}
